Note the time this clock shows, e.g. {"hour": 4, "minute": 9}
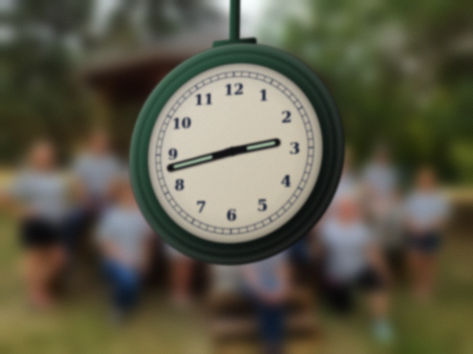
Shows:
{"hour": 2, "minute": 43}
